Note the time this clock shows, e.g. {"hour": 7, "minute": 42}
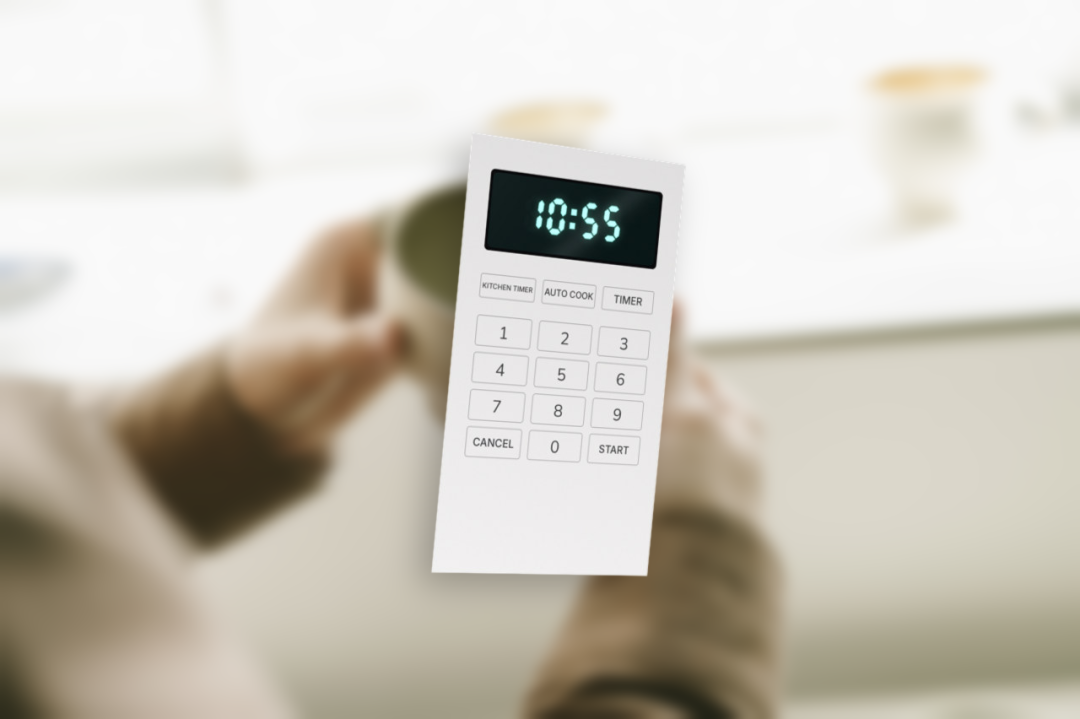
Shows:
{"hour": 10, "minute": 55}
